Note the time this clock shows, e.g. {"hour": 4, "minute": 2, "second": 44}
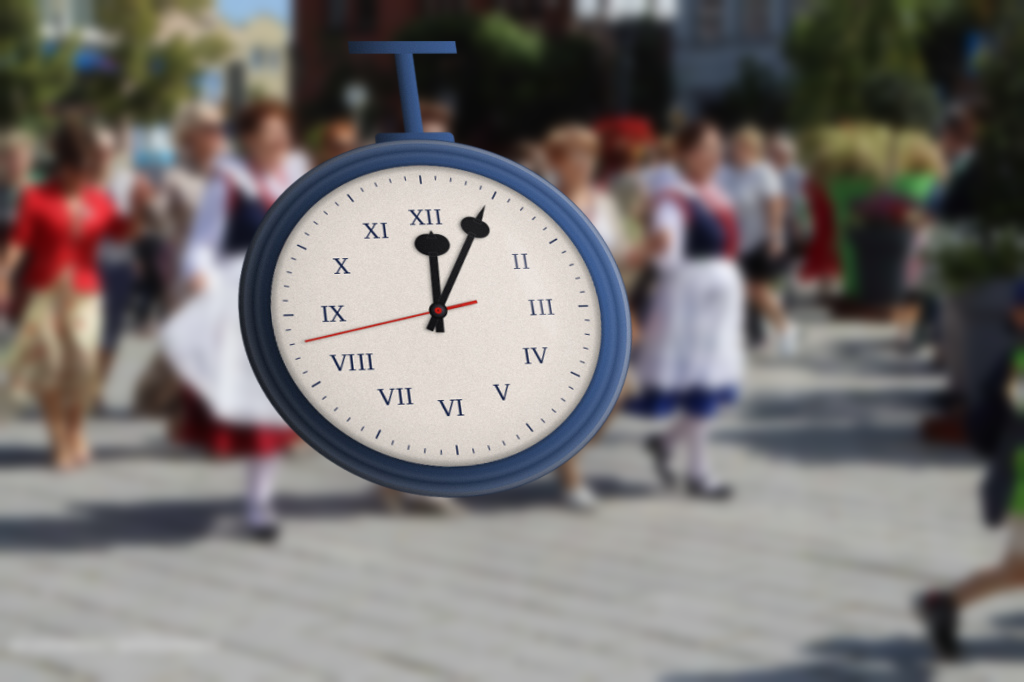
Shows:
{"hour": 12, "minute": 4, "second": 43}
